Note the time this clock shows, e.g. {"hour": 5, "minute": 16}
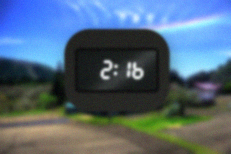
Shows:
{"hour": 2, "minute": 16}
